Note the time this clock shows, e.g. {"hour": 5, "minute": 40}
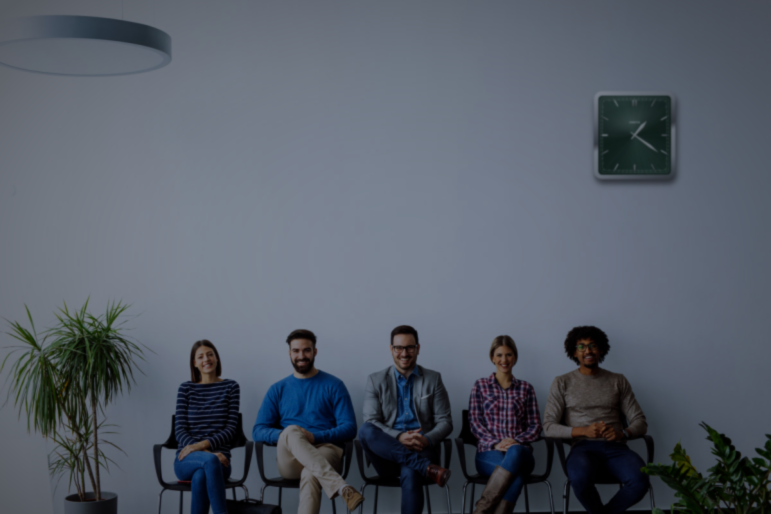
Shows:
{"hour": 1, "minute": 21}
